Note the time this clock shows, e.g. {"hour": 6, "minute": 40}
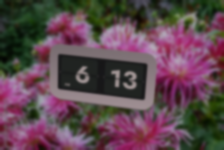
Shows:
{"hour": 6, "minute": 13}
